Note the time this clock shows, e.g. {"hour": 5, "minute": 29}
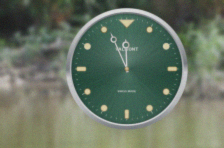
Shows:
{"hour": 11, "minute": 56}
